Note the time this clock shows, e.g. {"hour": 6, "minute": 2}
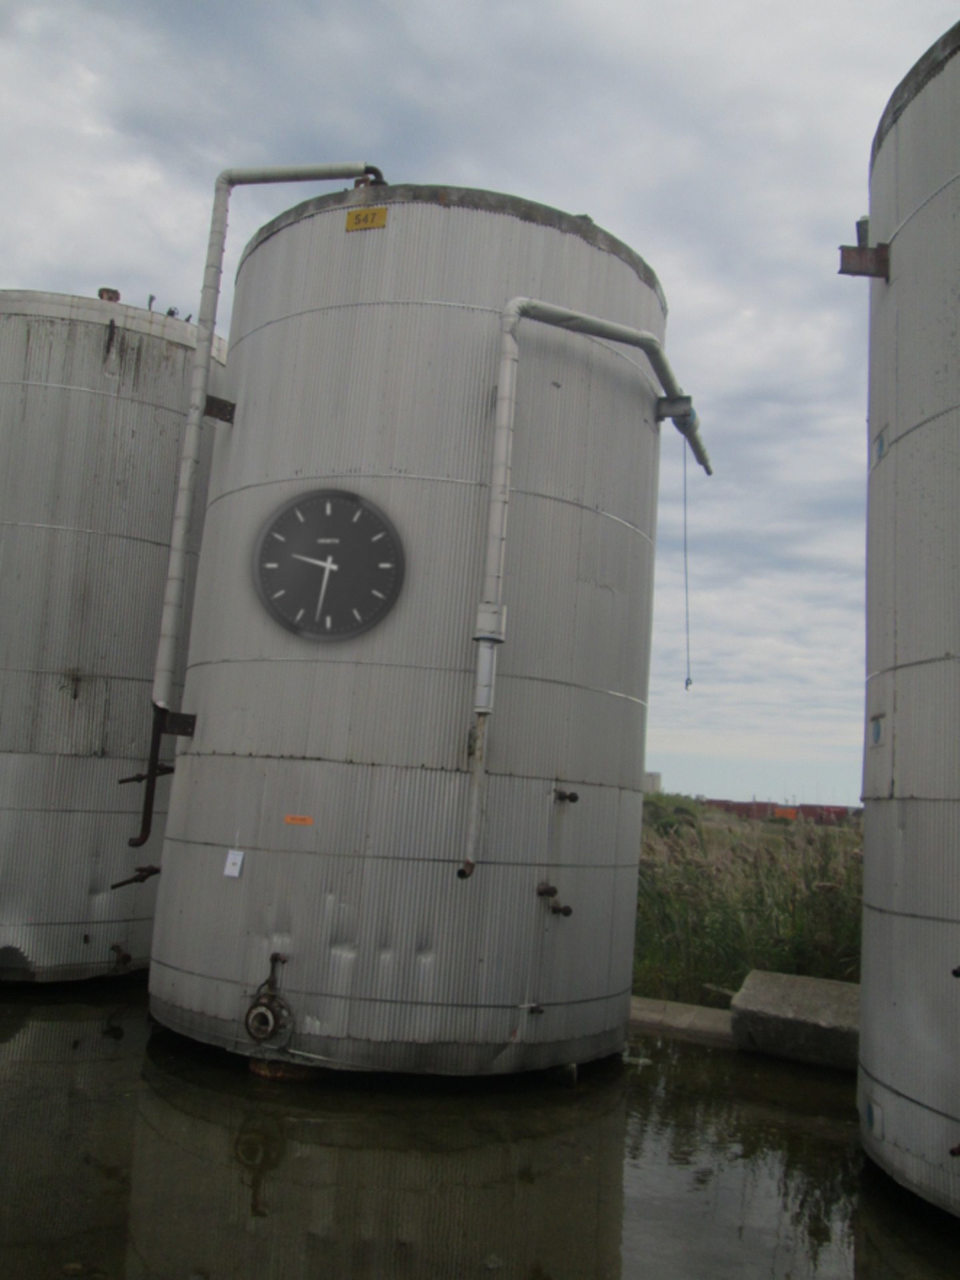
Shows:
{"hour": 9, "minute": 32}
